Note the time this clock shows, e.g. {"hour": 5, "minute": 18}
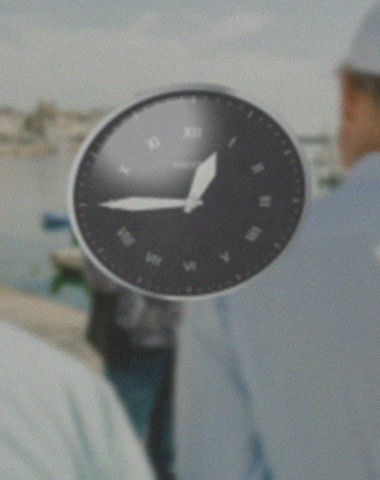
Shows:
{"hour": 12, "minute": 45}
